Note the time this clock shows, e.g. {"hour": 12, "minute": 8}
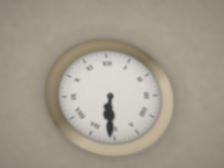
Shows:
{"hour": 6, "minute": 31}
